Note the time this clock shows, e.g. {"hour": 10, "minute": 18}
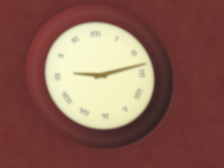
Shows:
{"hour": 9, "minute": 13}
